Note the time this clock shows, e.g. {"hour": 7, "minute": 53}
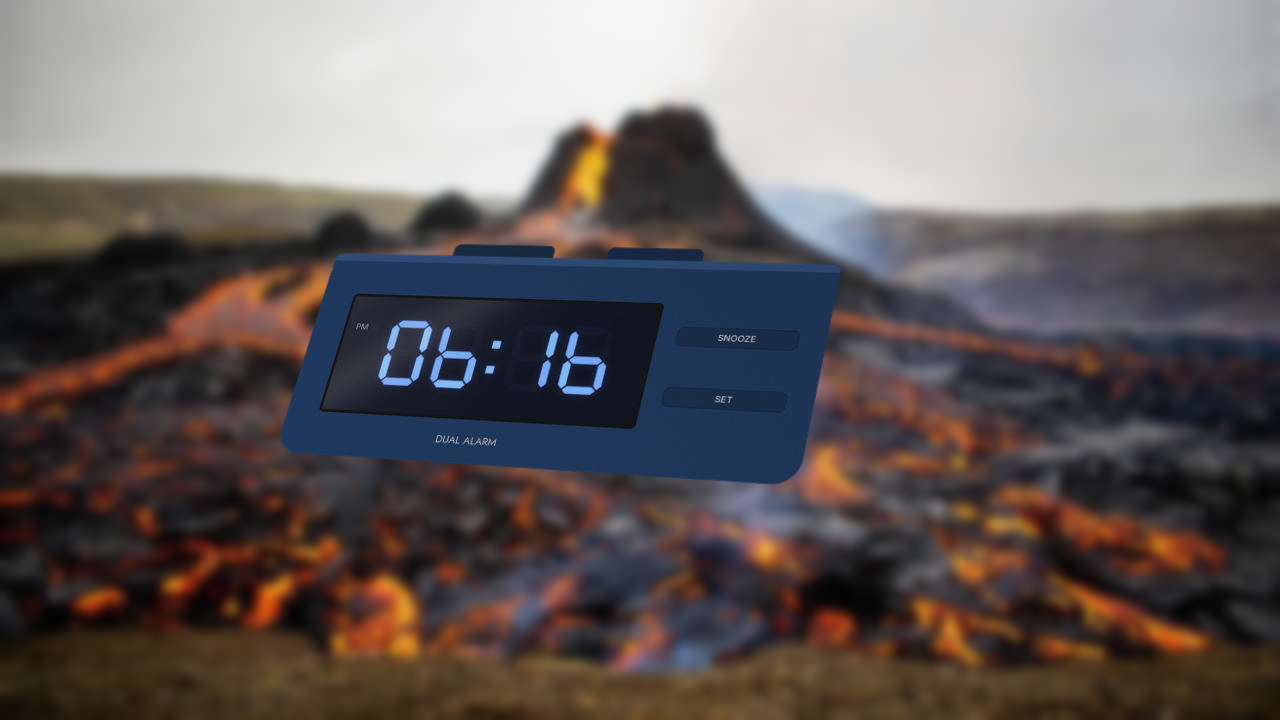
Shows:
{"hour": 6, "minute": 16}
